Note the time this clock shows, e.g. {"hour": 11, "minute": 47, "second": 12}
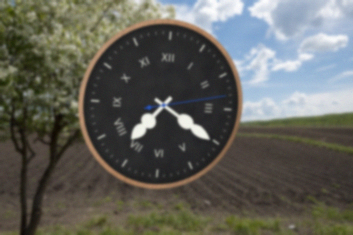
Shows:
{"hour": 7, "minute": 20, "second": 13}
